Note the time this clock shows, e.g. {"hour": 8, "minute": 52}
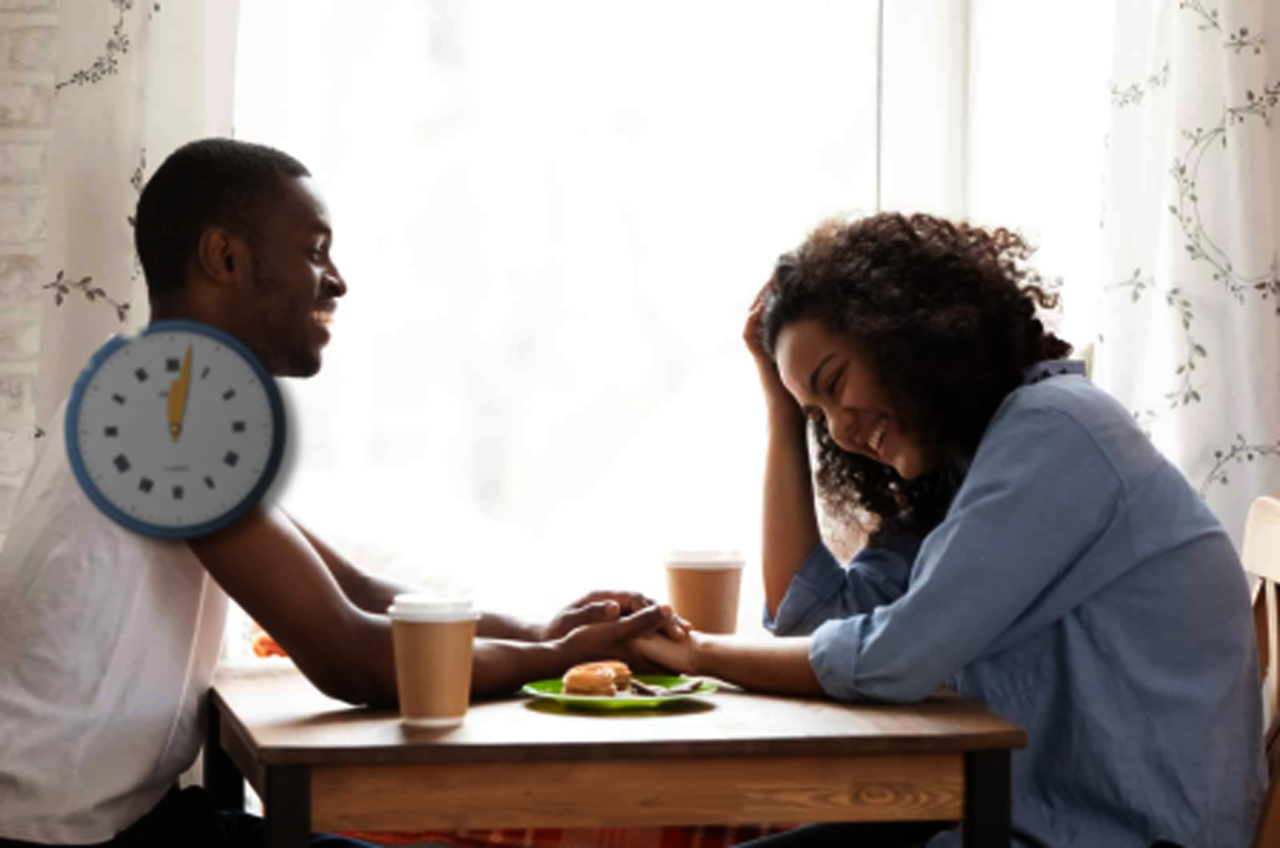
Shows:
{"hour": 12, "minute": 2}
